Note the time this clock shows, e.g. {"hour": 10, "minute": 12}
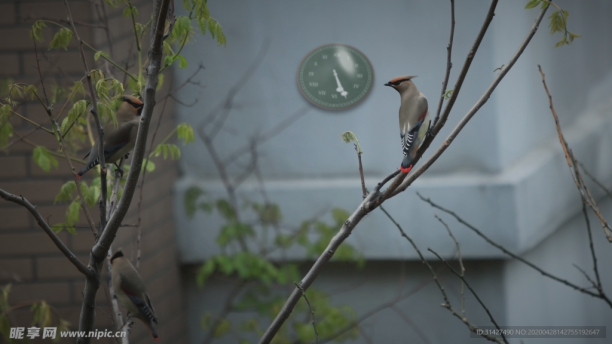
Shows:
{"hour": 5, "minute": 26}
